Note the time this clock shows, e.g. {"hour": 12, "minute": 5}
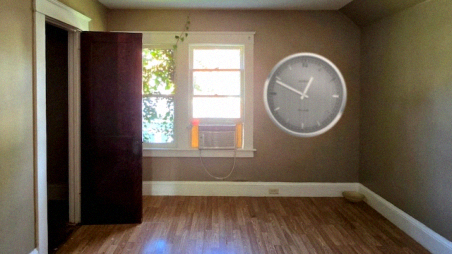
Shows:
{"hour": 12, "minute": 49}
